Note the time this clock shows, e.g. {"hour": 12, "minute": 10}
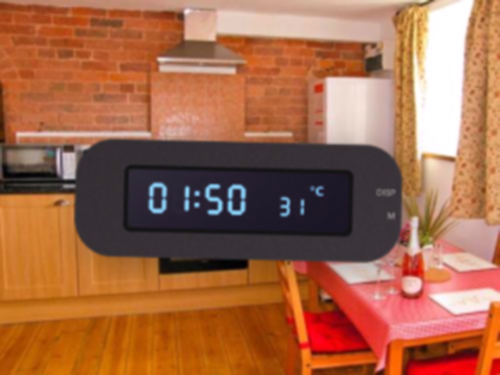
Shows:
{"hour": 1, "minute": 50}
